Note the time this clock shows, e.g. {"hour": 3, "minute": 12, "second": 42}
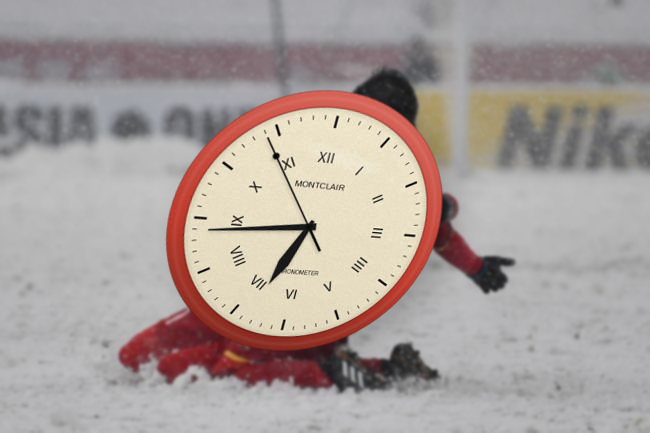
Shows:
{"hour": 6, "minute": 43, "second": 54}
